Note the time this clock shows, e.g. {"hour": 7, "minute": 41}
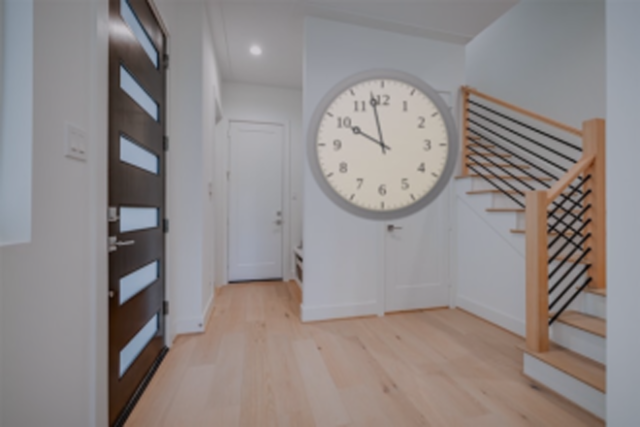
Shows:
{"hour": 9, "minute": 58}
